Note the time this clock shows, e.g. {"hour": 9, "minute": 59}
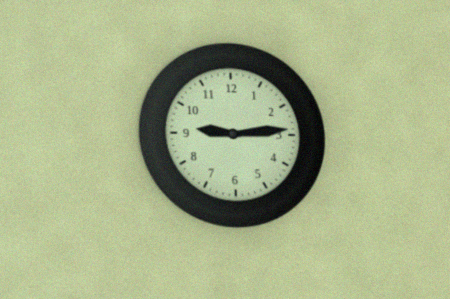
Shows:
{"hour": 9, "minute": 14}
